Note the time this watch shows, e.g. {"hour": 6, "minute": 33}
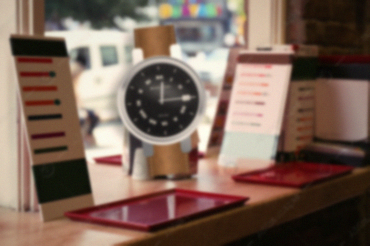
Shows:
{"hour": 12, "minute": 15}
